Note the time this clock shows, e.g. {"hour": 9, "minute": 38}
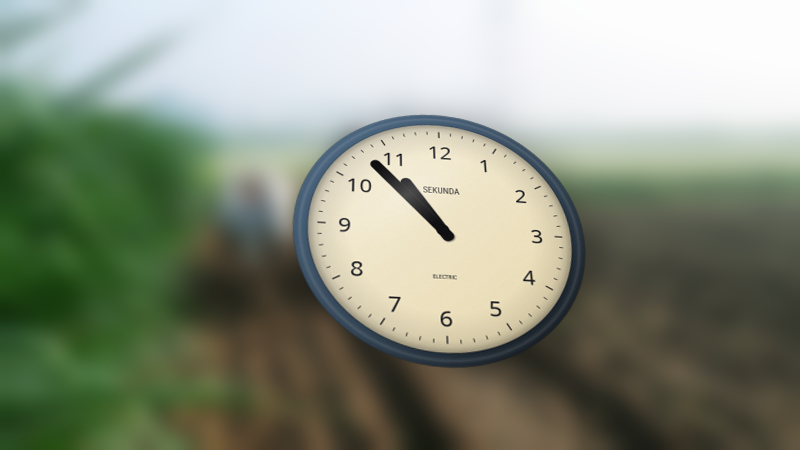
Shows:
{"hour": 10, "minute": 53}
